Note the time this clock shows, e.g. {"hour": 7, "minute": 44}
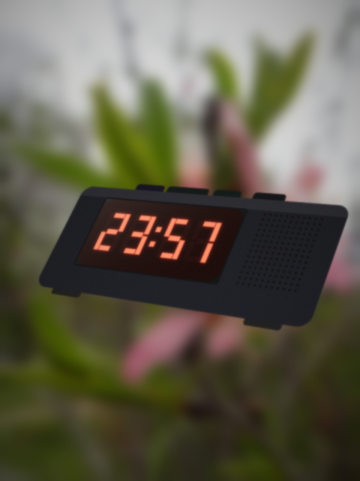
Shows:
{"hour": 23, "minute": 57}
